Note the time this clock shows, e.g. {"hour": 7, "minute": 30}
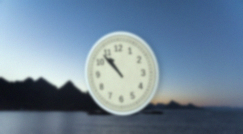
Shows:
{"hour": 10, "minute": 53}
